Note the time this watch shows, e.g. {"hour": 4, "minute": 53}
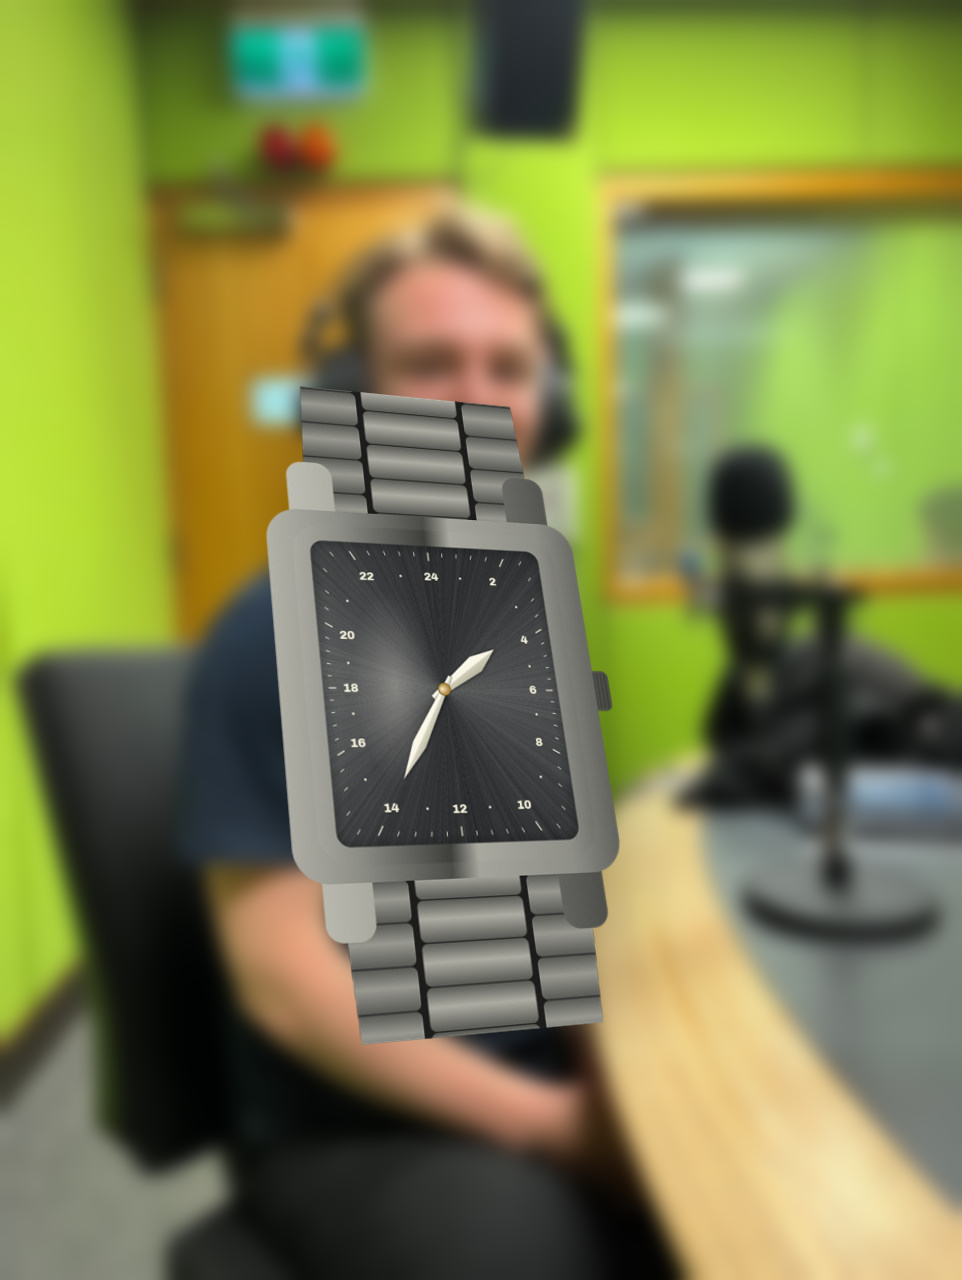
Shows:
{"hour": 3, "minute": 35}
